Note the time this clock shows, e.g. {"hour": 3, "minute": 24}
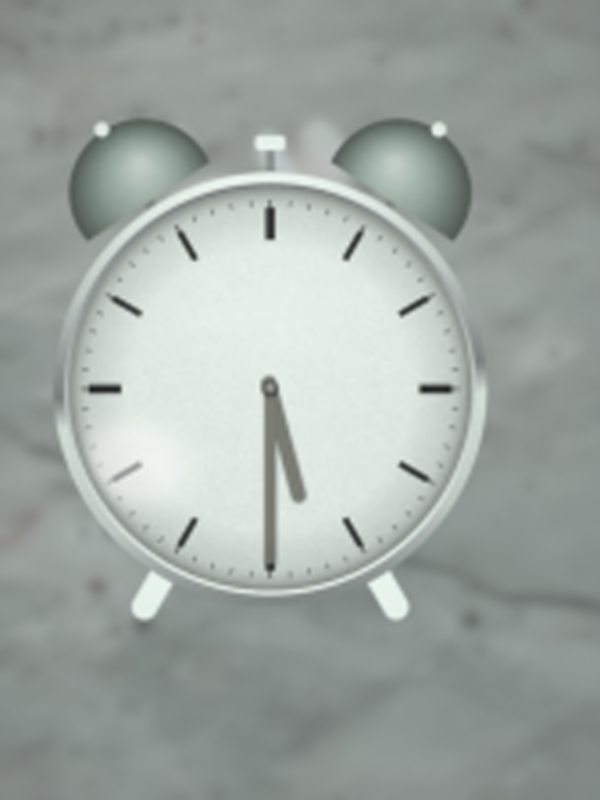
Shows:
{"hour": 5, "minute": 30}
